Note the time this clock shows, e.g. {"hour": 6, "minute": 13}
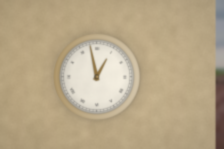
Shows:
{"hour": 12, "minute": 58}
